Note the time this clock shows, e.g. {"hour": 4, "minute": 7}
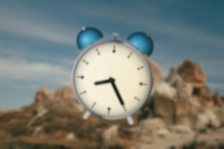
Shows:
{"hour": 8, "minute": 25}
